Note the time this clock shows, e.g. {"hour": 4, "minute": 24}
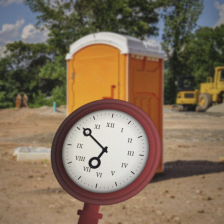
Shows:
{"hour": 6, "minute": 51}
